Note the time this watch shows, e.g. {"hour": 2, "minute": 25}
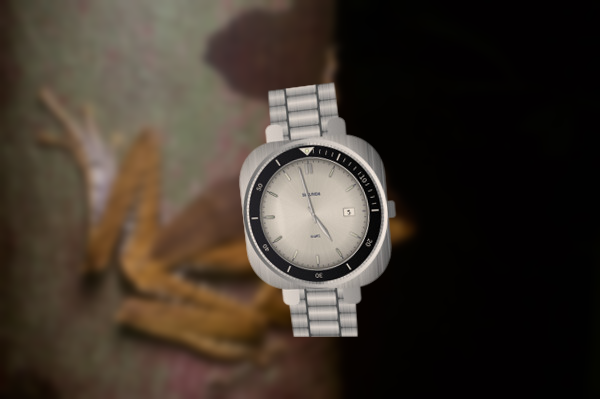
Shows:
{"hour": 4, "minute": 58}
